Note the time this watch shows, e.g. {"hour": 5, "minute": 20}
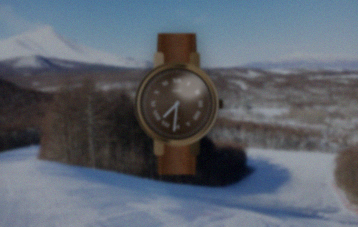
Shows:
{"hour": 7, "minute": 31}
